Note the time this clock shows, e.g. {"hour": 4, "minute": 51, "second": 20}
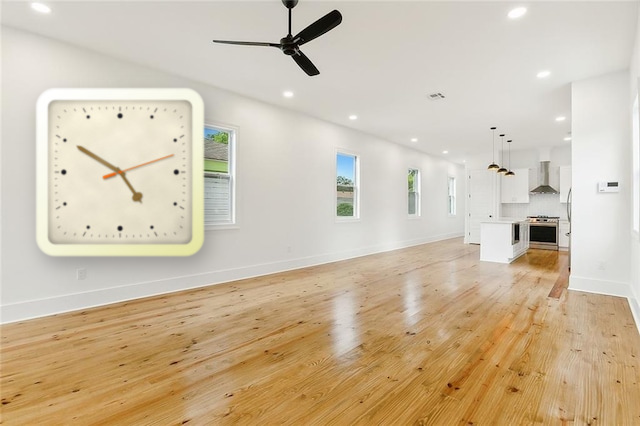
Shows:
{"hour": 4, "minute": 50, "second": 12}
